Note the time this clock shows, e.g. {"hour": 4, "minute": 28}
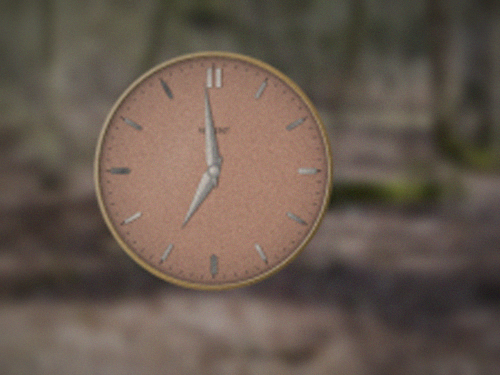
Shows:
{"hour": 6, "minute": 59}
